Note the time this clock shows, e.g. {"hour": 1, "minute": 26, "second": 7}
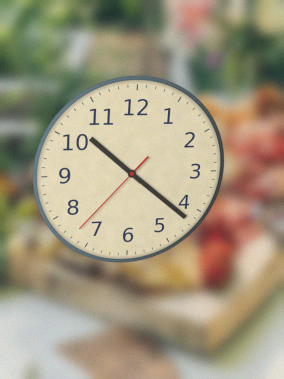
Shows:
{"hour": 10, "minute": 21, "second": 37}
